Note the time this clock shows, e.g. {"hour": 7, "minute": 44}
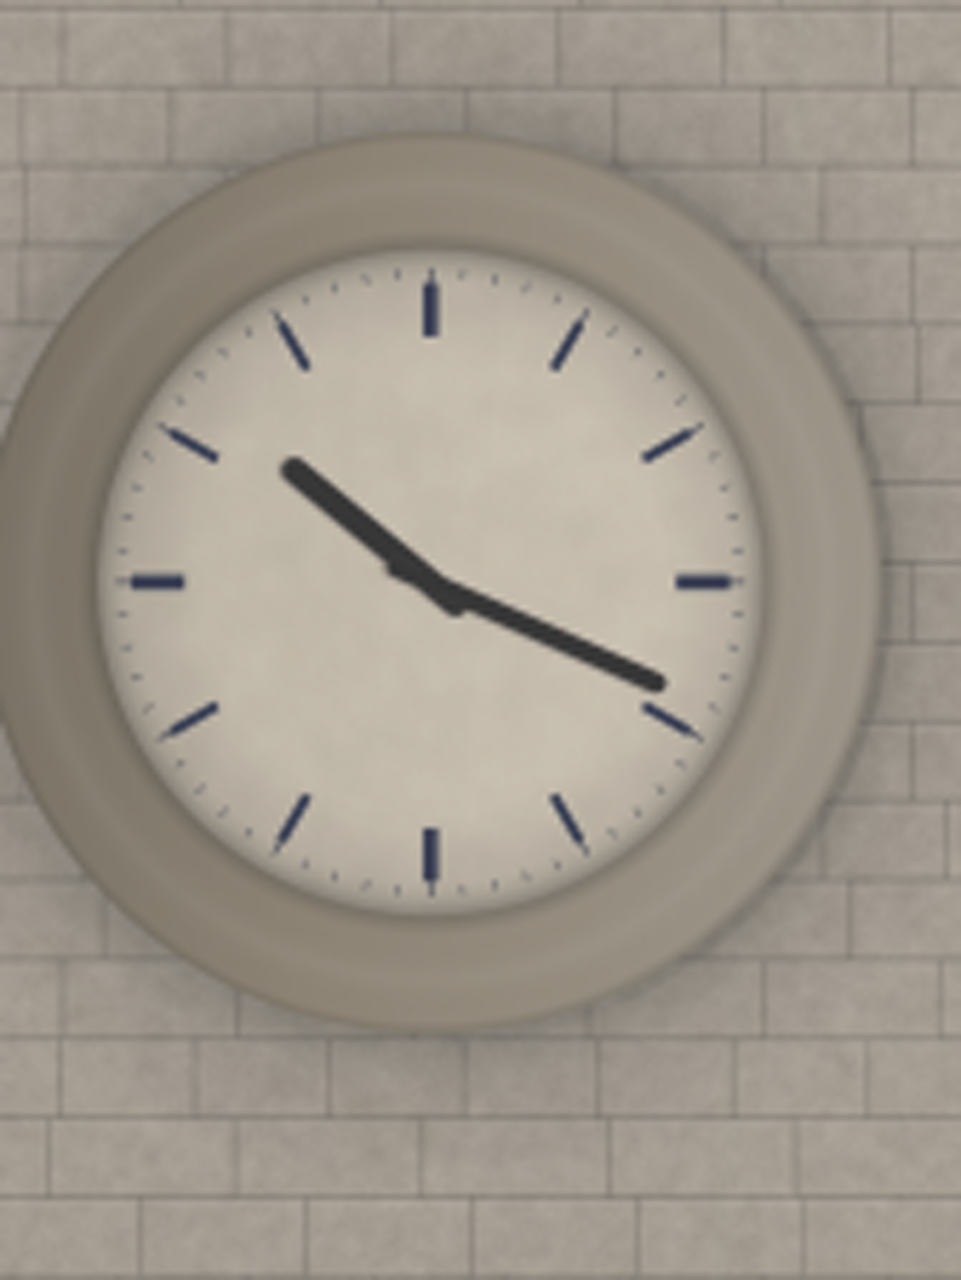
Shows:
{"hour": 10, "minute": 19}
